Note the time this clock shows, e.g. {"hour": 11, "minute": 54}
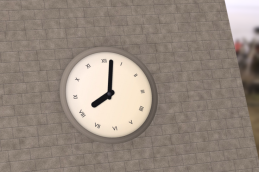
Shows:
{"hour": 8, "minute": 2}
